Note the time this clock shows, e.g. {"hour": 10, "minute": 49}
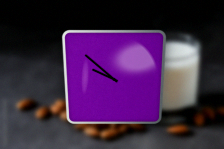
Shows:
{"hour": 9, "minute": 52}
